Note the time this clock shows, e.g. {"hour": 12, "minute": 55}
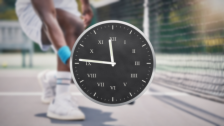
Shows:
{"hour": 11, "minute": 46}
